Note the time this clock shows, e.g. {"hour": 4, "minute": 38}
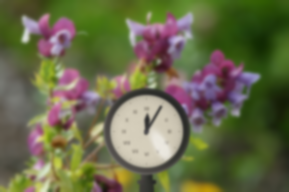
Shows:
{"hour": 12, "minute": 5}
